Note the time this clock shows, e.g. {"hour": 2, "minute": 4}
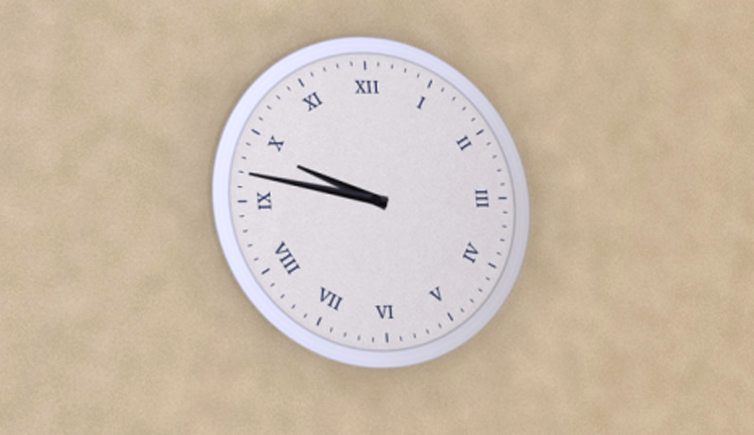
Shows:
{"hour": 9, "minute": 47}
